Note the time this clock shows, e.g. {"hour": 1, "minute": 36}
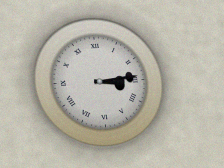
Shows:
{"hour": 3, "minute": 14}
